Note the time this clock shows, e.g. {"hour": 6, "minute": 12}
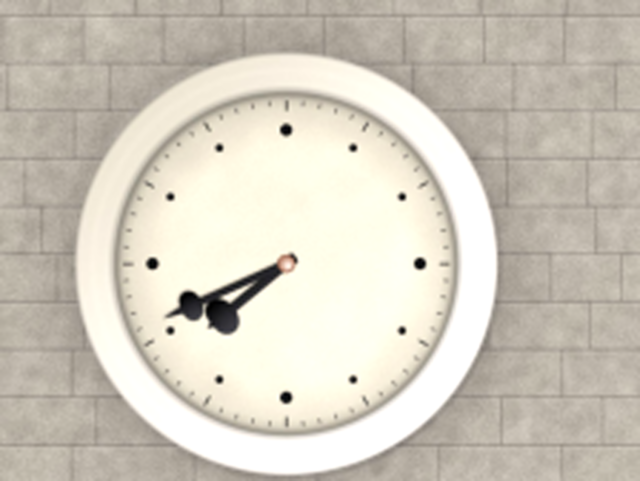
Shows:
{"hour": 7, "minute": 41}
